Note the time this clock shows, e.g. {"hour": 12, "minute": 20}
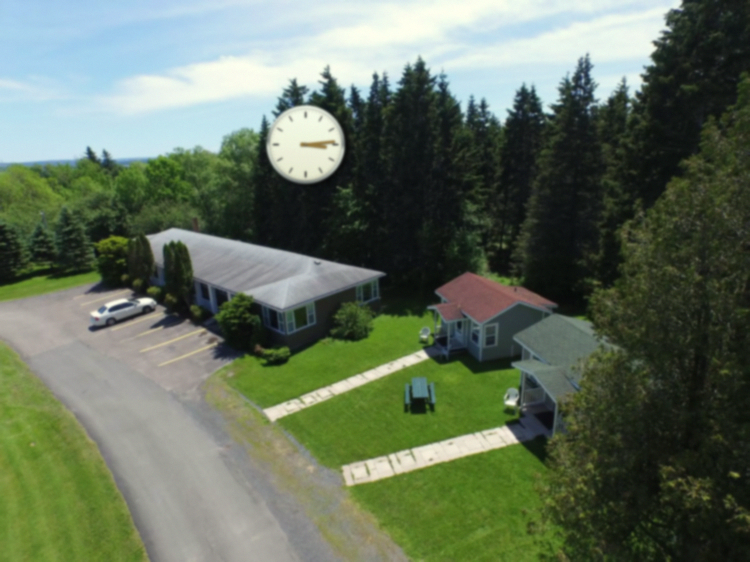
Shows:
{"hour": 3, "minute": 14}
